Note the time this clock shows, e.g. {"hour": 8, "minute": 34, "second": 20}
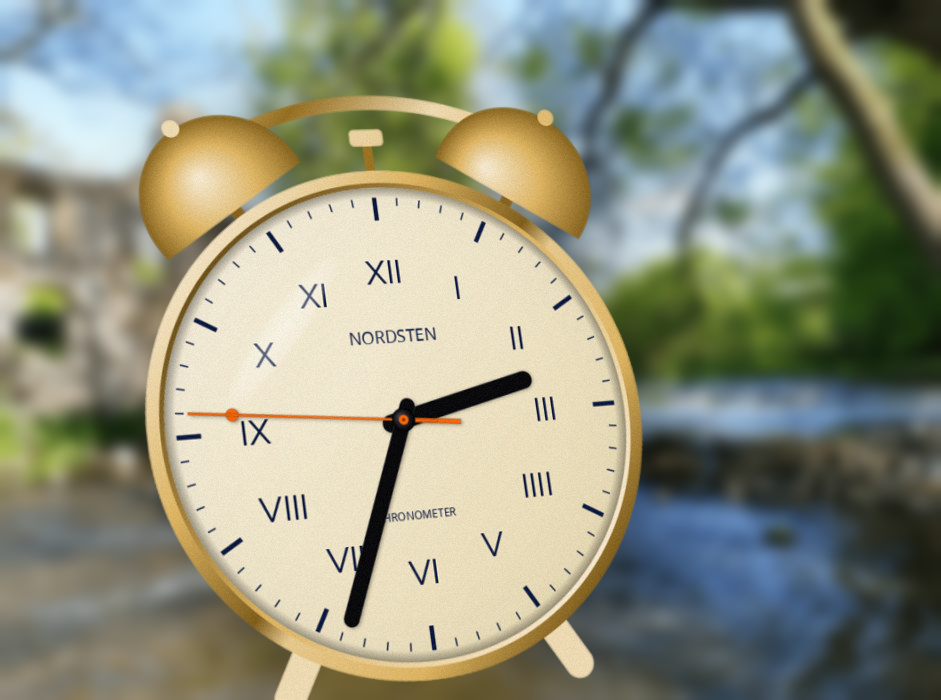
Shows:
{"hour": 2, "minute": 33, "second": 46}
